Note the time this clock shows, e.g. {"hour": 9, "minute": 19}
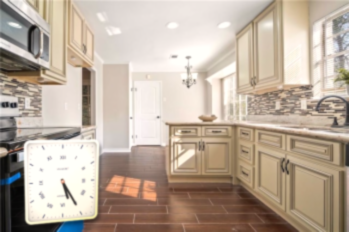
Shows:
{"hour": 5, "minute": 25}
